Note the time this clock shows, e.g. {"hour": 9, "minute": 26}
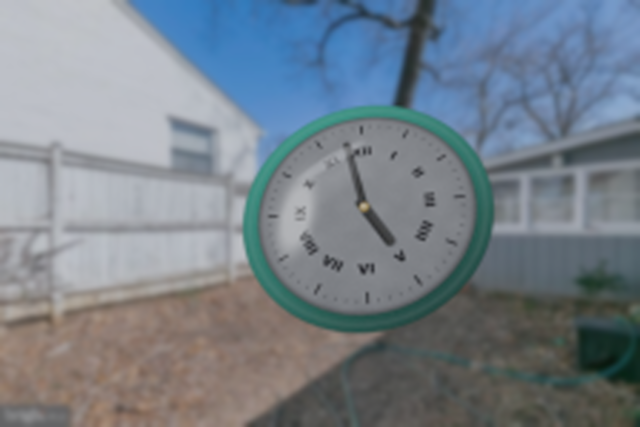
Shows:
{"hour": 4, "minute": 58}
